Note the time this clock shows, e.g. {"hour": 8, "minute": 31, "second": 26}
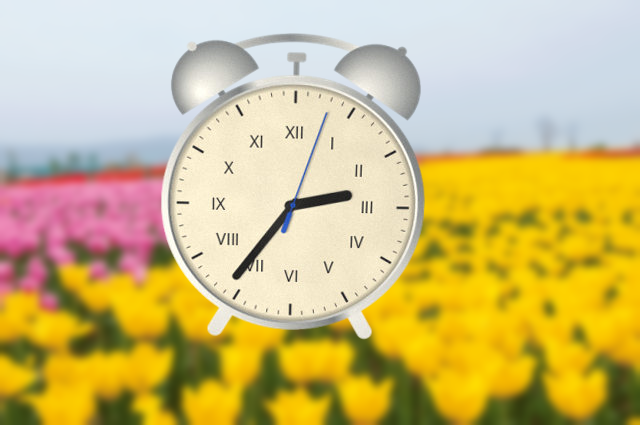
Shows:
{"hour": 2, "minute": 36, "second": 3}
